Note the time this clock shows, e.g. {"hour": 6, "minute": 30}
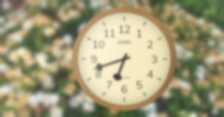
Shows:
{"hour": 6, "minute": 42}
